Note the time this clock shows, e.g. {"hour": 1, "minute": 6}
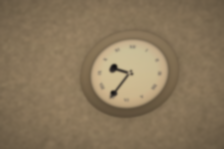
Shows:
{"hour": 9, "minute": 35}
